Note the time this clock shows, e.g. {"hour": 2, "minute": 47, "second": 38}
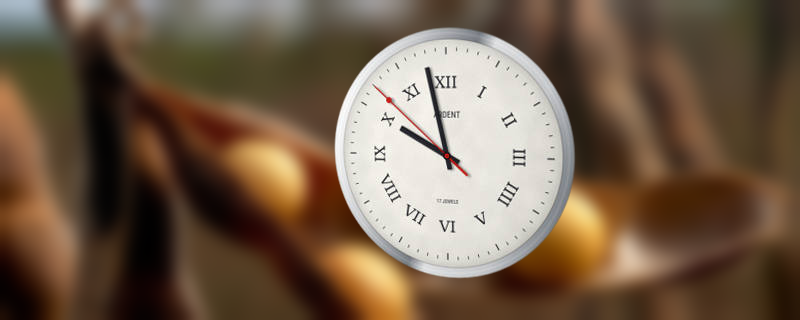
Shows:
{"hour": 9, "minute": 57, "second": 52}
